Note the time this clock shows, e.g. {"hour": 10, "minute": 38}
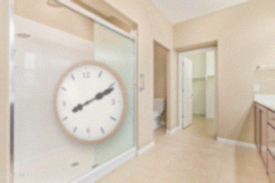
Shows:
{"hour": 8, "minute": 11}
